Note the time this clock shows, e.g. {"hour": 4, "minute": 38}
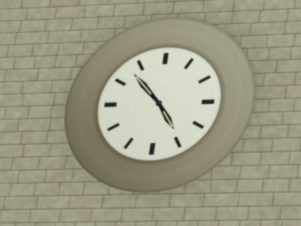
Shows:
{"hour": 4, "minute": 53}
